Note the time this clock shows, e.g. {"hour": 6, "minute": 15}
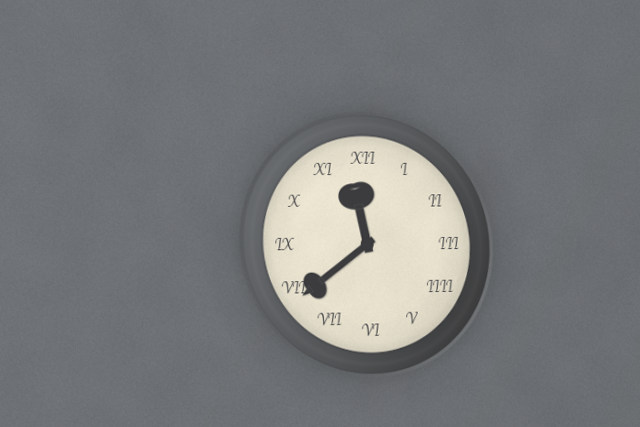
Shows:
{"hour": 11, "minute": 39}
